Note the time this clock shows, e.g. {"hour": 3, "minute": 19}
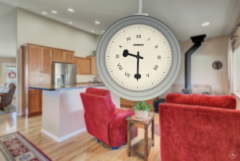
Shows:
{"hour": 9, "minute": 30}
